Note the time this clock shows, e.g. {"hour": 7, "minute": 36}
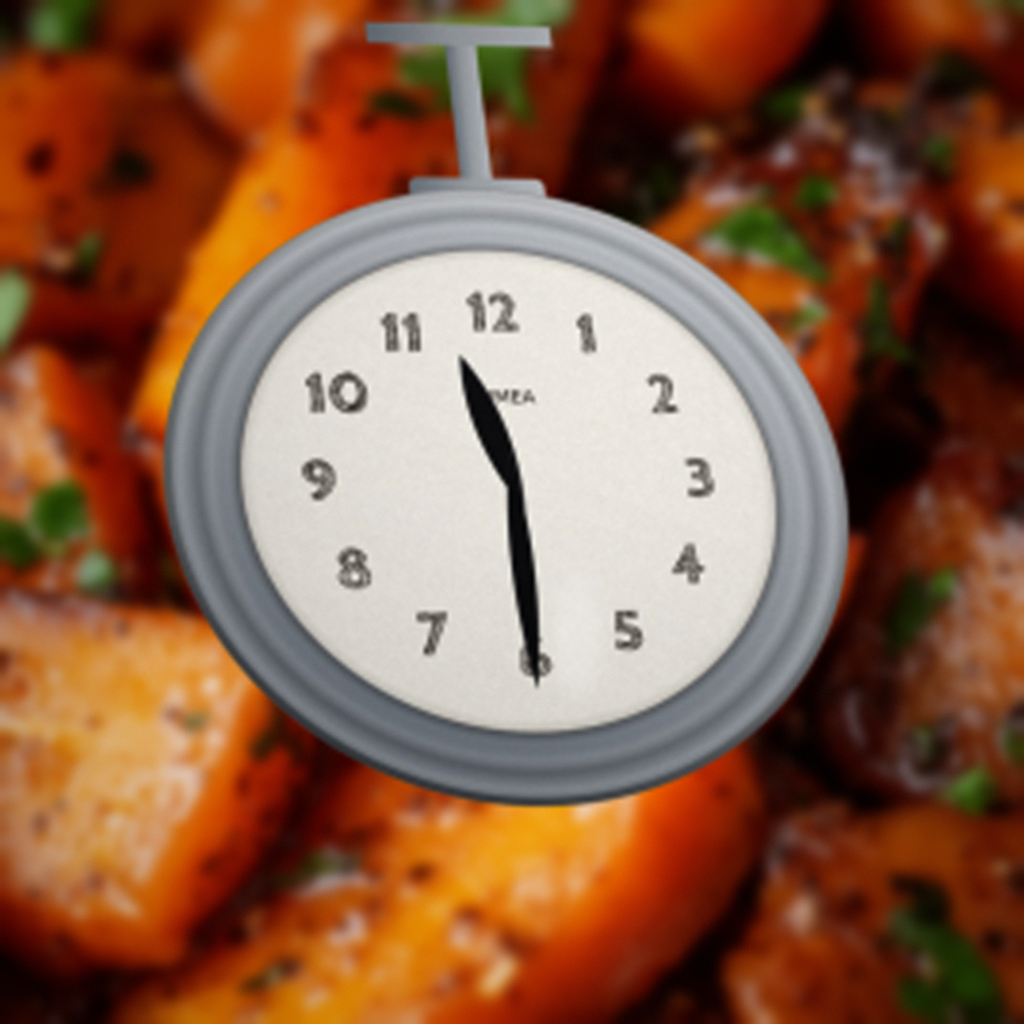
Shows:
{"hour": 11, "minute": 30}
